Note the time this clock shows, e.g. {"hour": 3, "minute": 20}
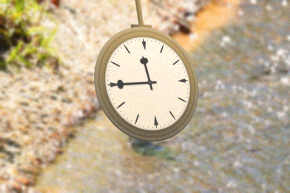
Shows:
{"hour": 11, "minute": 45}
